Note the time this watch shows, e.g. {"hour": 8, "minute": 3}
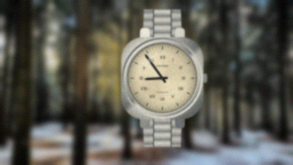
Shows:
{"hour": 8, "minute": 54}
